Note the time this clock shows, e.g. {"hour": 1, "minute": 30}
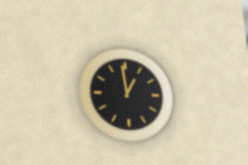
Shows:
{"hour": 12, "minute": 59}
